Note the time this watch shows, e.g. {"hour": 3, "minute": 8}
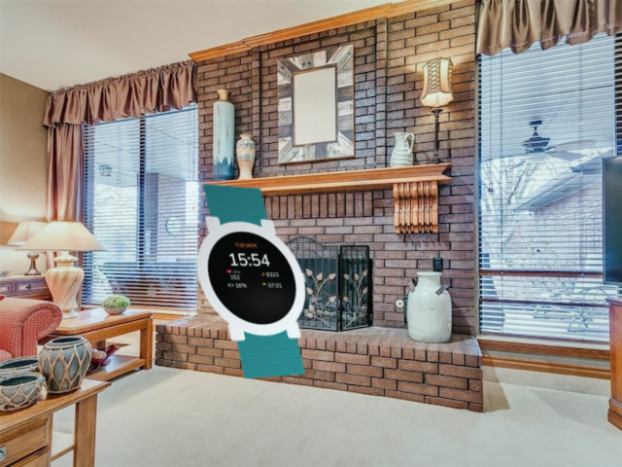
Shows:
{"hour": 15, "minute": 54}
